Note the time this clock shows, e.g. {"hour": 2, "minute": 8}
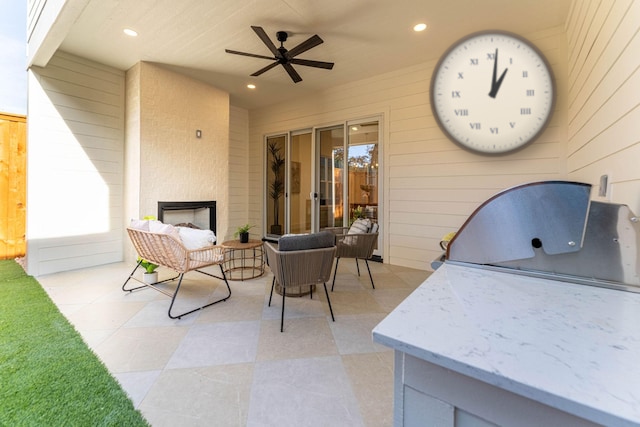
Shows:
{"hour": 1, "minute": 1}
